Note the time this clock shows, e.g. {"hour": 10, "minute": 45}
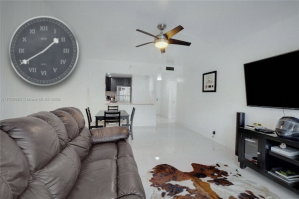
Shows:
{"hour": 1, "minute": 40}
